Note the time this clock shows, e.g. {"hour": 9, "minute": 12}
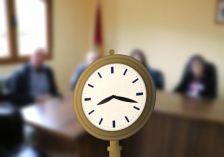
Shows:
{"hour": 8, "minute": 18}
